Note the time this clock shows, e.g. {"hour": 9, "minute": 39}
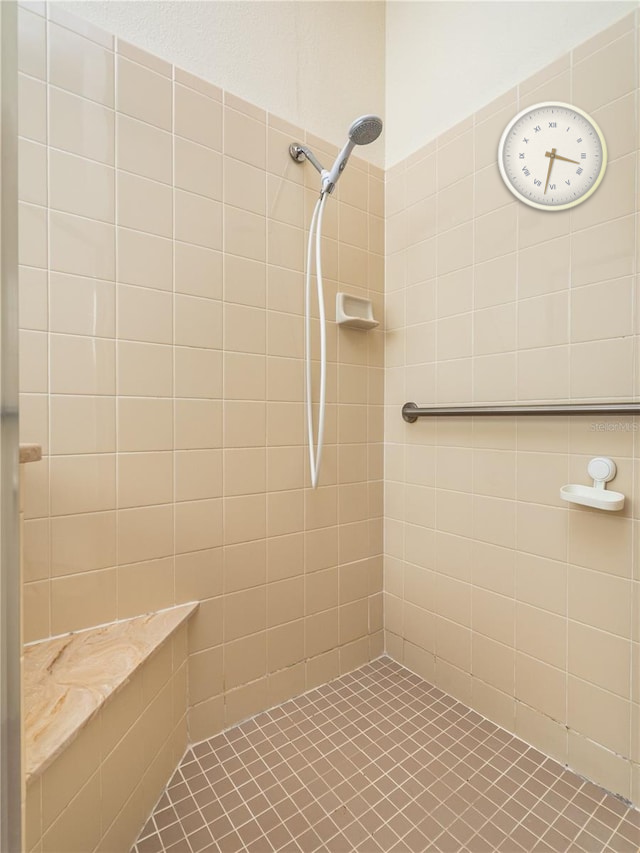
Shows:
{"hour": 3, "minute": 32}
